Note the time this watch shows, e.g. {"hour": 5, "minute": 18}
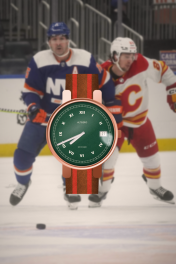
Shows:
{"hour": 7, "minute": 41}
